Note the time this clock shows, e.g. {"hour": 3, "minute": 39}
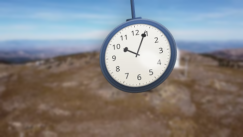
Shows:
{"hour": 10, "minute": 4}
